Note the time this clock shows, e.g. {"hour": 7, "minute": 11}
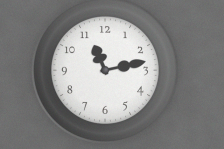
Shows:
{"hour": 11, "minute": 13}
